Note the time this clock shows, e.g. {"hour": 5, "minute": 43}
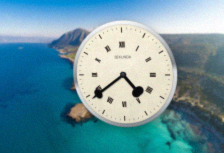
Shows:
{"hour": 4, "minute": 39}
